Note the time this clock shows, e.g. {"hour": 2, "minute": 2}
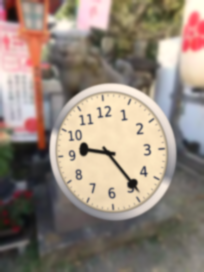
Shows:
{"hour": 9, "minute": 24}
